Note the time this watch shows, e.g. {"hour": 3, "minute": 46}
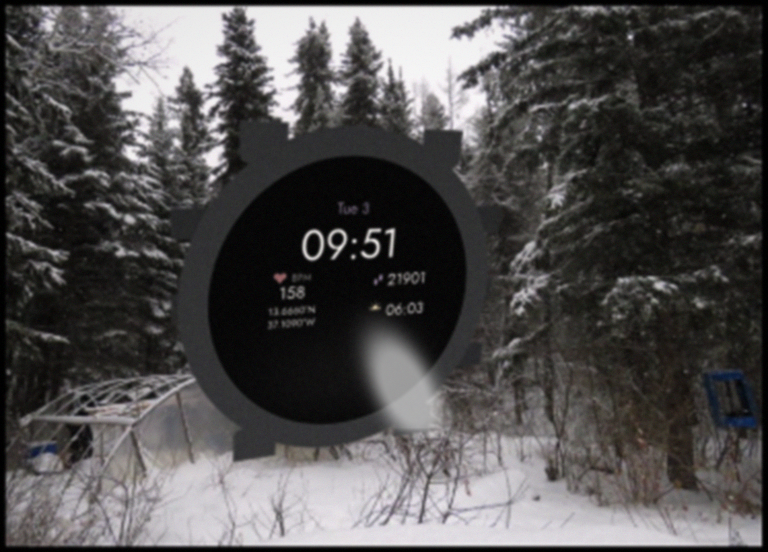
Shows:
{"hour": 9, "minute": 51}
